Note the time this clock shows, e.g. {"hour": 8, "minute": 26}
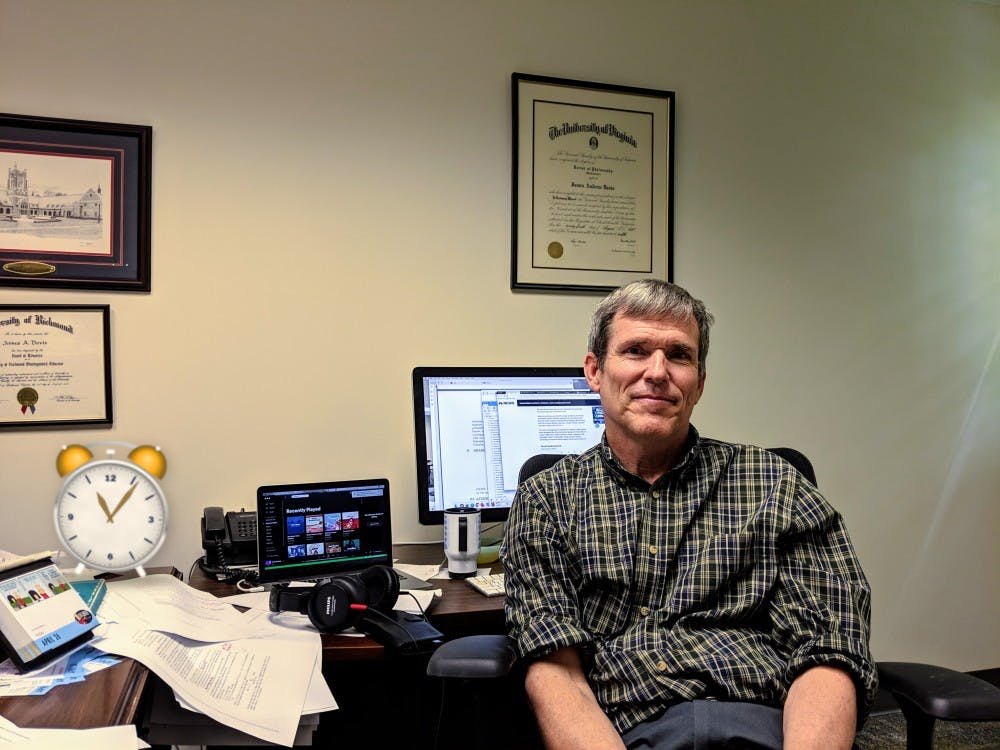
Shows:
{"hour": 11, "minute": 6}
